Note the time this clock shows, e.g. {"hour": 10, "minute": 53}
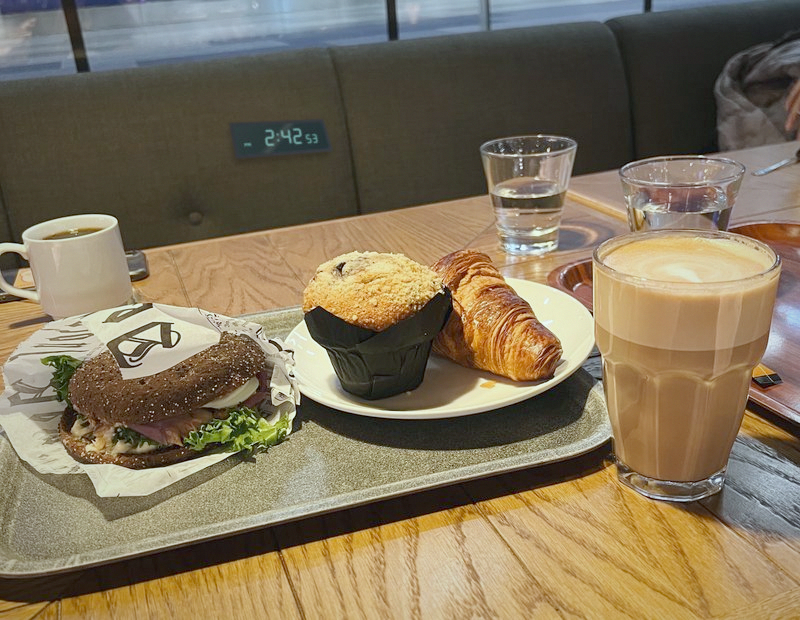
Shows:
{"hour": 2, "minute": 42}
